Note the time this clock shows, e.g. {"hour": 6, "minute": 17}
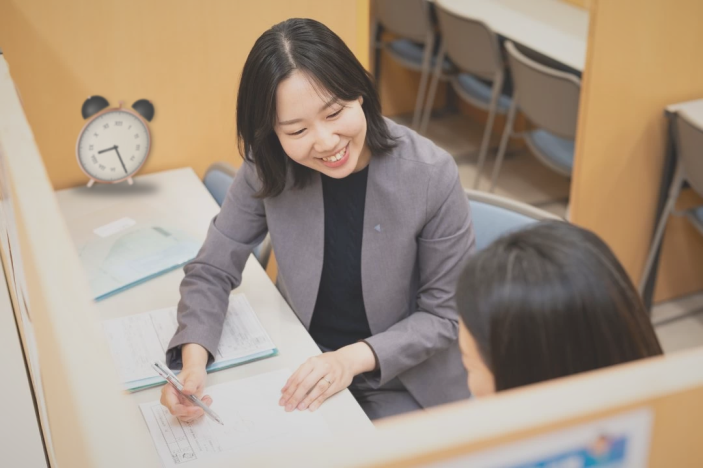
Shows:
{"hour": 8, "minute": 25}
